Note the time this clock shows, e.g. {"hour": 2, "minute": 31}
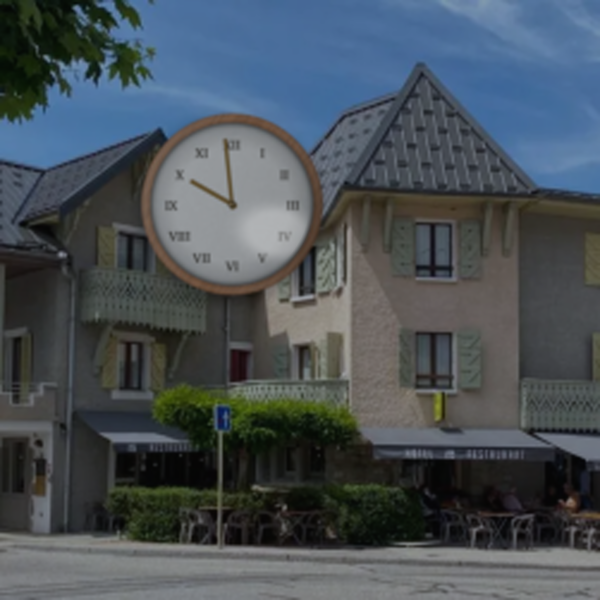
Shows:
{"hour": 9, "minute": 59}
